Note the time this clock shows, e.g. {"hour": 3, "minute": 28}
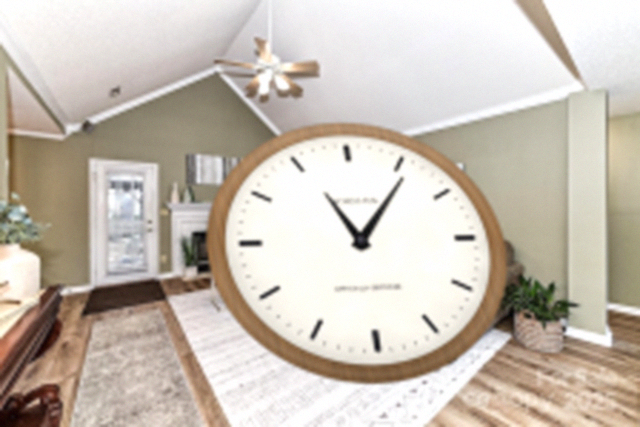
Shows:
{"hour": 11, "minute": 6}
